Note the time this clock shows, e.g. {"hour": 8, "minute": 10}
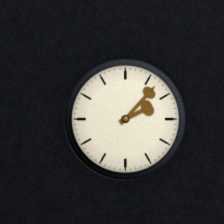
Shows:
{"hour": 2, "minute": 7}
